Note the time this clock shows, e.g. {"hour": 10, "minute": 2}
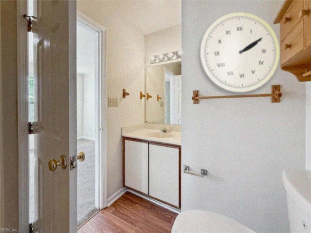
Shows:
{"hour": 2, "minute": 10}
